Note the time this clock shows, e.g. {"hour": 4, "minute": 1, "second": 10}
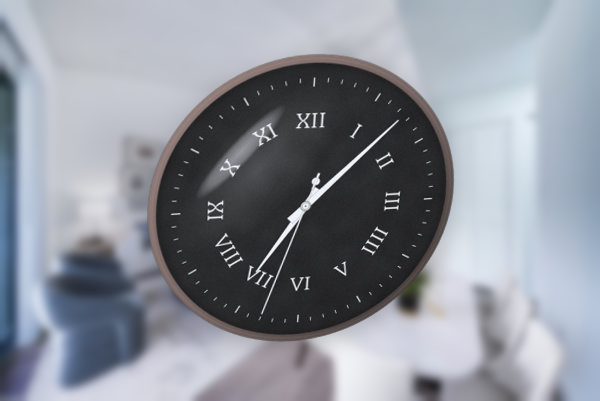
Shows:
{"hour": 7, "minute": 7, "second": 33}
